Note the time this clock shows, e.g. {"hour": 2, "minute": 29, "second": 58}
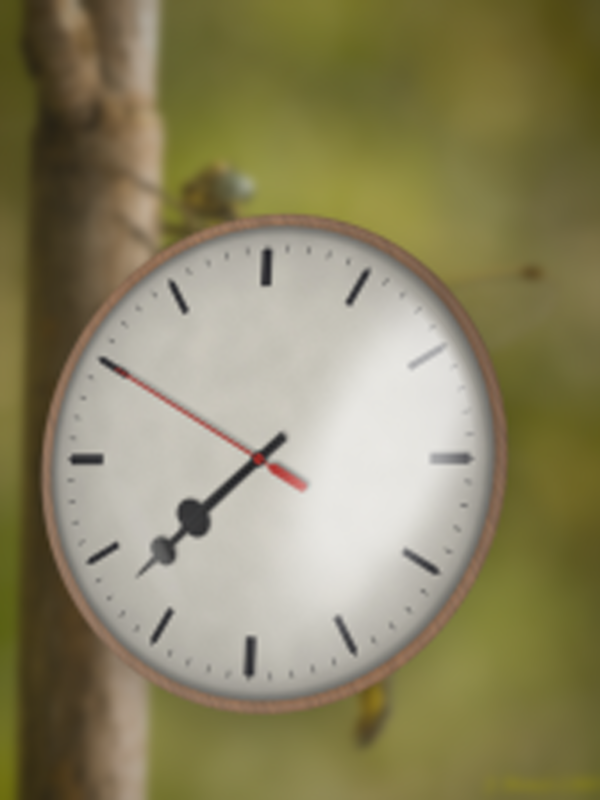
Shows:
{"hour": 7, "minute": 37, "second": 50}
